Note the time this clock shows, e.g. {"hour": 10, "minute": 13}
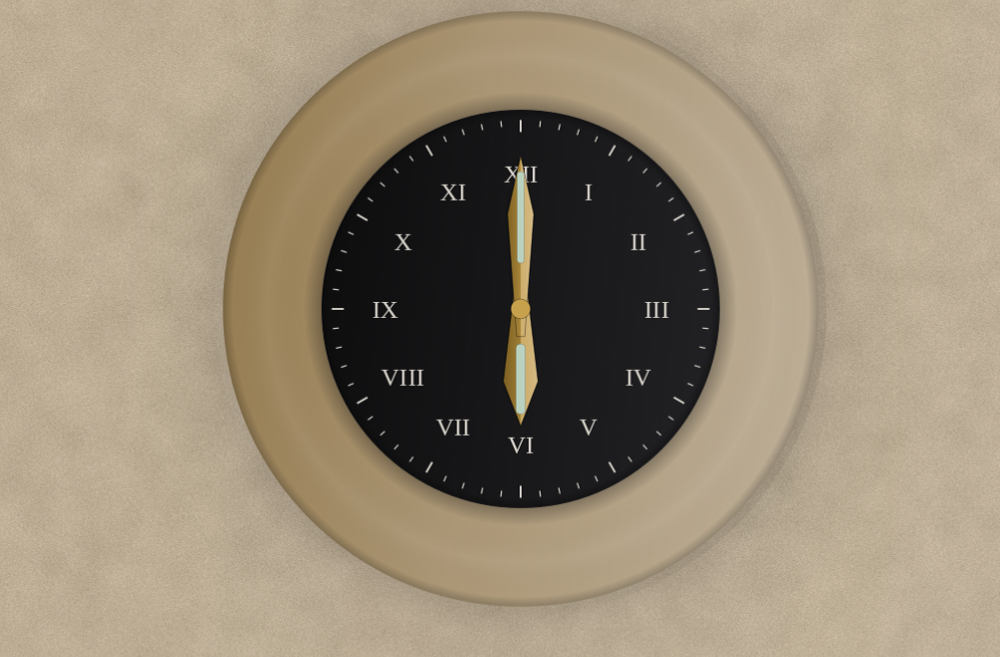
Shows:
{"hour": 6, "minute": 0}
